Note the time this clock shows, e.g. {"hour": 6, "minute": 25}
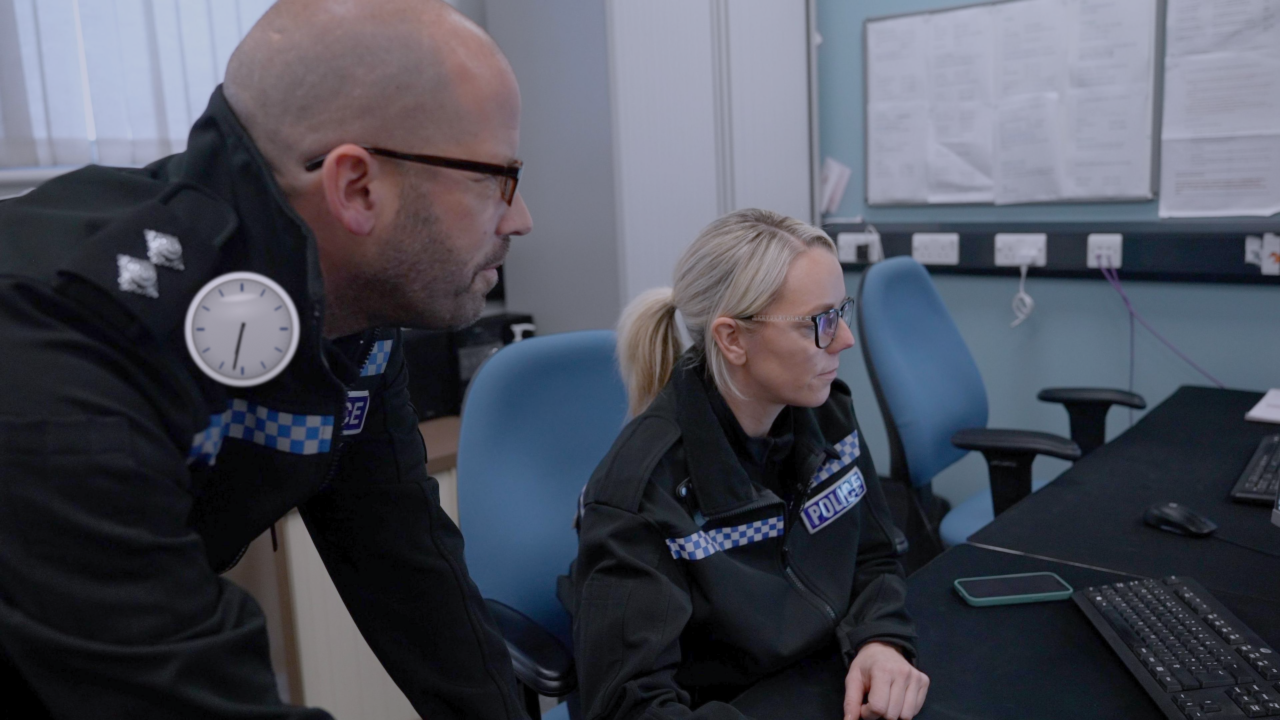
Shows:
{"hour": 6, "minute": 32}
